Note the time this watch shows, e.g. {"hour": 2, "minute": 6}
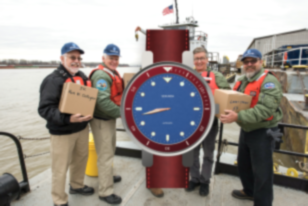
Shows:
{"hour": 8, "minute": 43}
